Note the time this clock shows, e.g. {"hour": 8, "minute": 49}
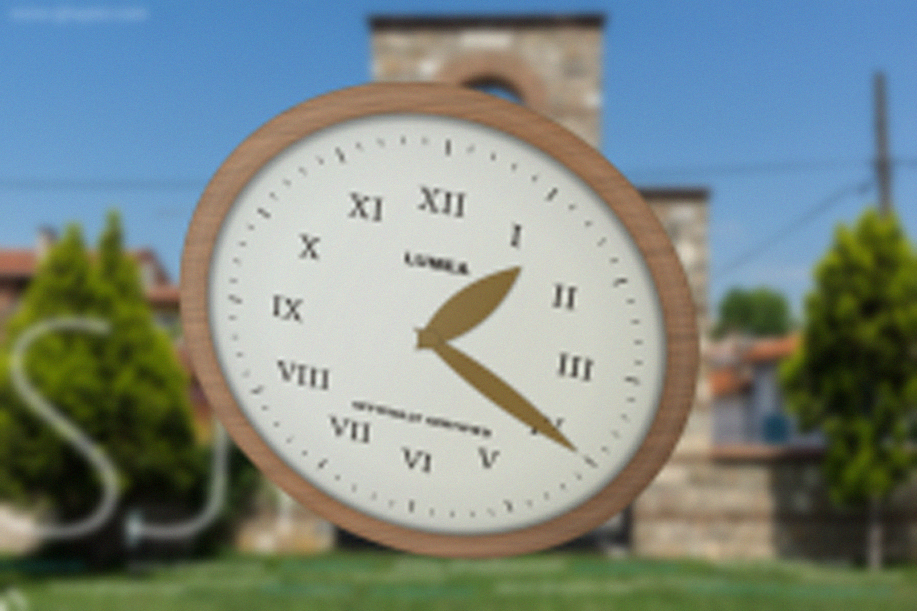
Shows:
{"hour": 1, "minute": 20}
